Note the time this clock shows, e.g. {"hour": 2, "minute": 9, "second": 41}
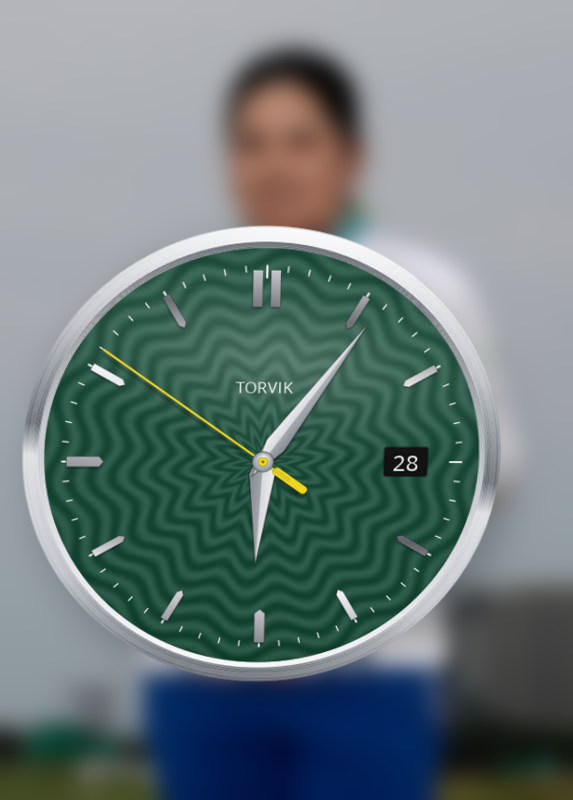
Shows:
{"hour": 6, "minute": 5, "second": 51}
